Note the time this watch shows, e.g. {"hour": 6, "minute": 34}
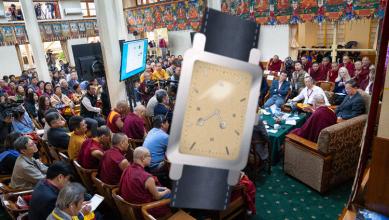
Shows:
{"hour": 4, "minute": 39}
